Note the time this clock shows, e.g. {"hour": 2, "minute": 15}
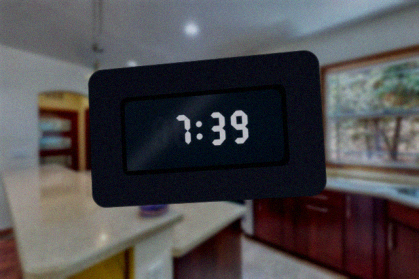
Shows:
{"hour": 7, "minute": 39}
